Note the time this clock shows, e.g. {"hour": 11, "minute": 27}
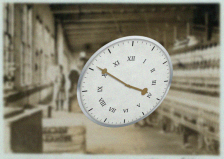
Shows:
{"hour": 3, "minute": 51}
